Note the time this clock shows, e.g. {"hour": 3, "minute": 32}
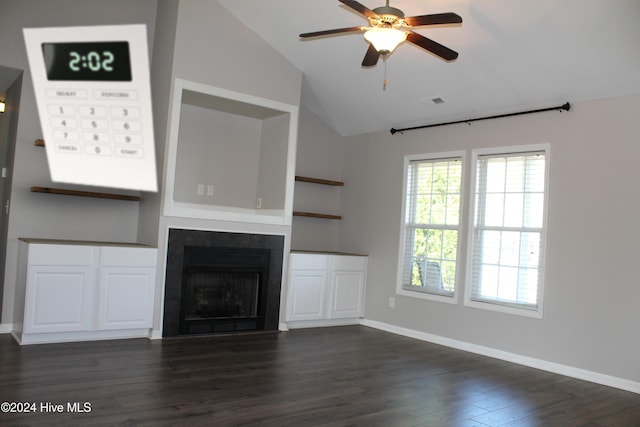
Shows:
{"hour": 2, "minute": 2}
